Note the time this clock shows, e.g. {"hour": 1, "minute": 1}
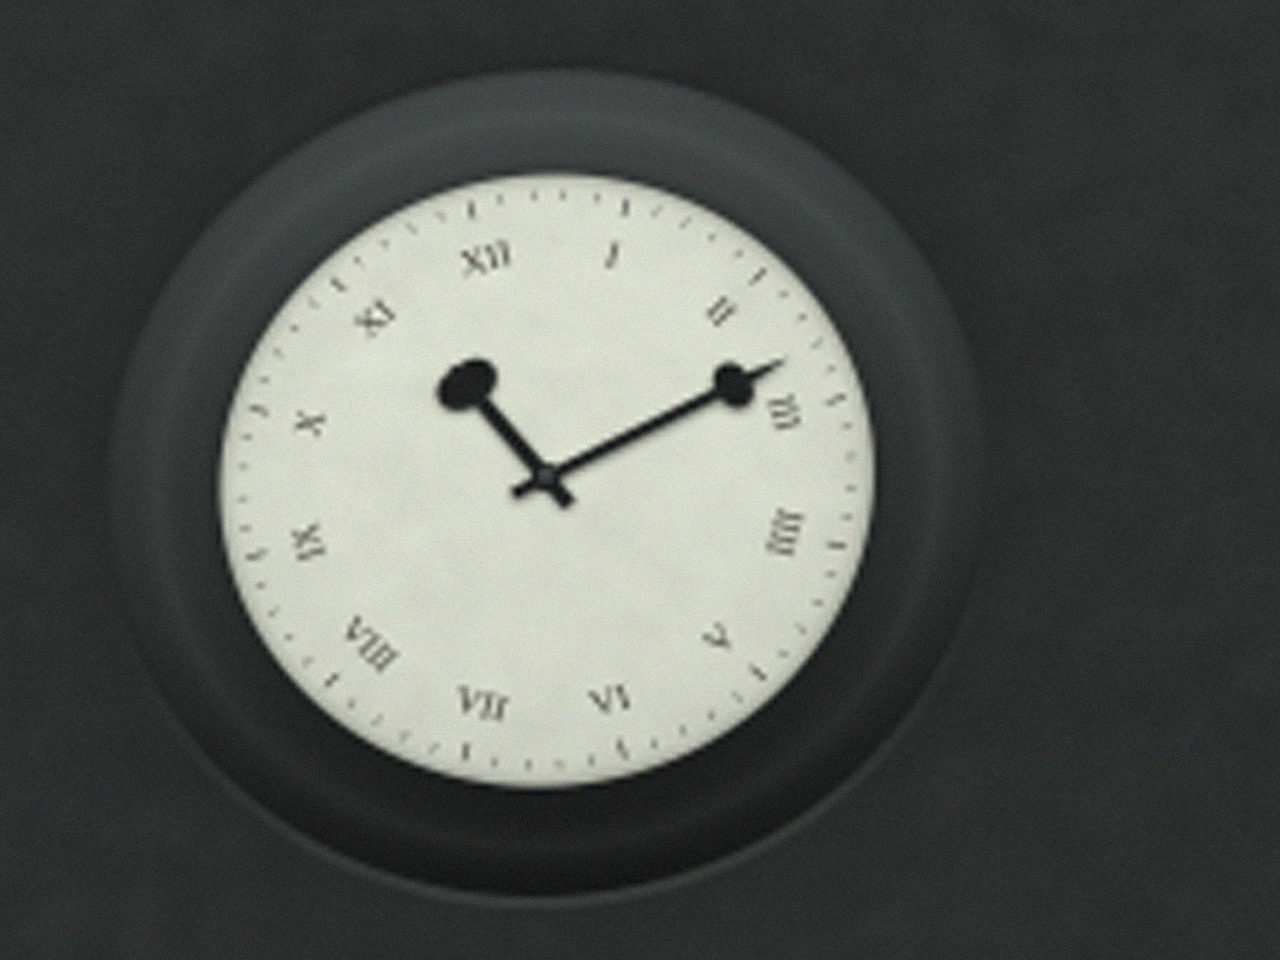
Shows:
{"hour": 11, "minute": 13}
